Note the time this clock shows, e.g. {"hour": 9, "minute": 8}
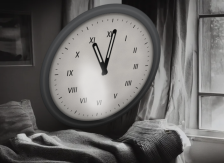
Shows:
{"hour": 11, "minute": 1}
